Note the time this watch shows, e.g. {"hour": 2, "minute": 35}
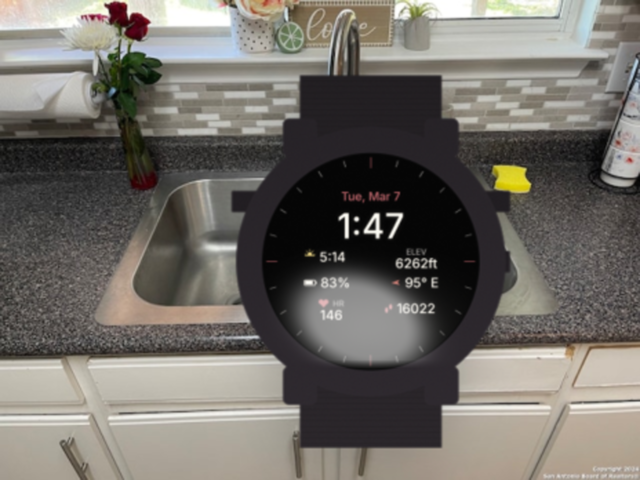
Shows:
{"hour": 1, "minute": 47}
